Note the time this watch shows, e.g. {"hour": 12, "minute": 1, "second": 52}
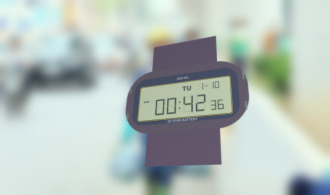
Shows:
{"hour": 0, "minute": 42, "second": 36}
